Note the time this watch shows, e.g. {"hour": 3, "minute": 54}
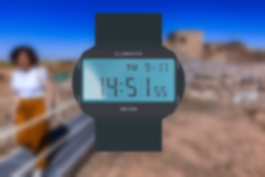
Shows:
{"hour": 14, "minute": 51}
